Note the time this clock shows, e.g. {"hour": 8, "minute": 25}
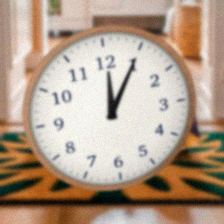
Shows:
{"hour": 12, "minute": 5}
